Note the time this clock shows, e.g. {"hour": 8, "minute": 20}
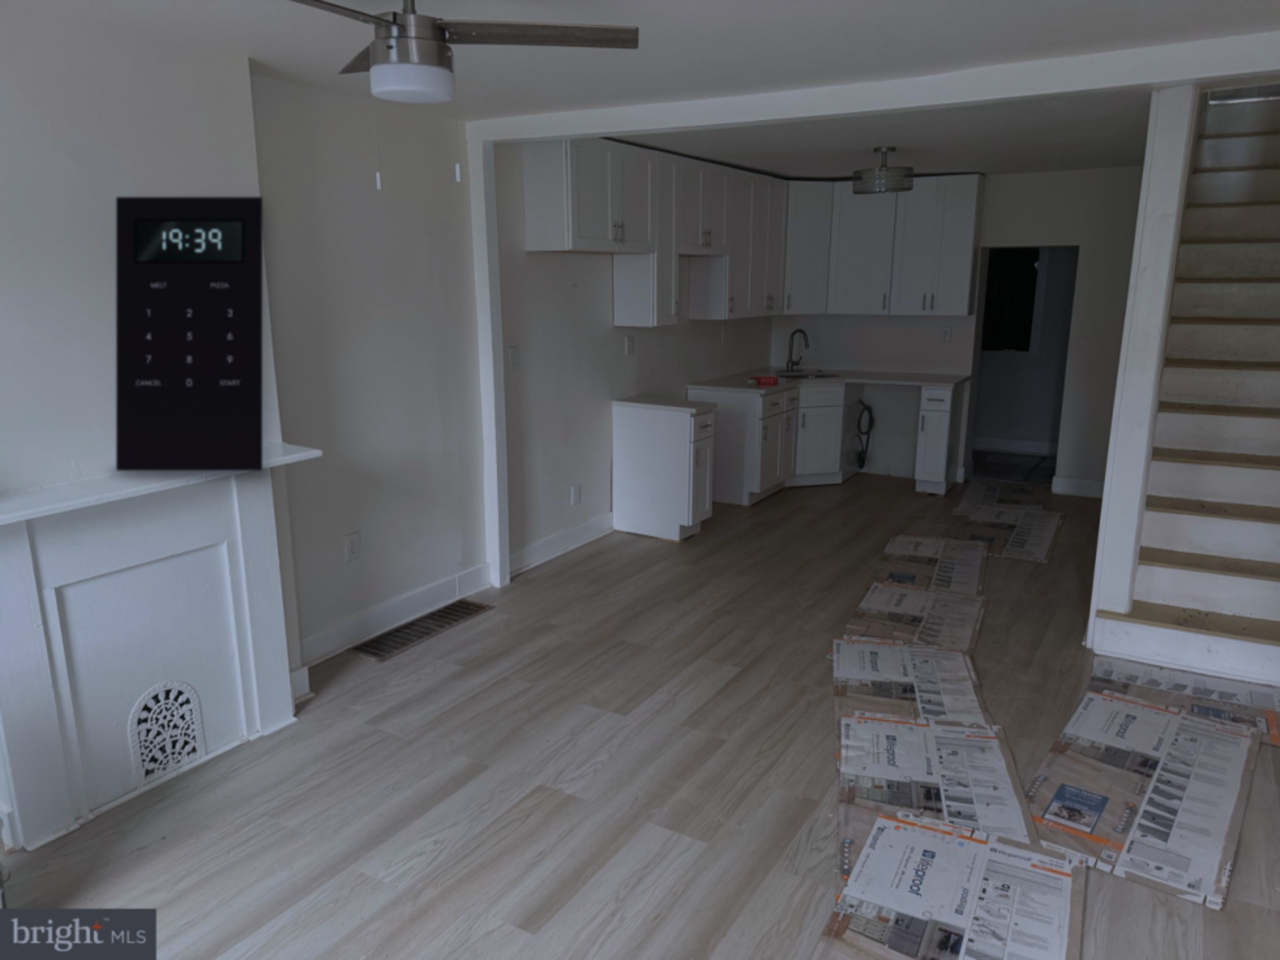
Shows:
{"hour": 19, "minute": 39}
